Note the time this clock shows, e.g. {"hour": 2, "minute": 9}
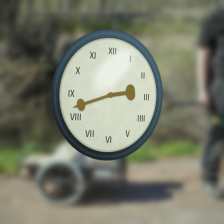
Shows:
{"hour": 2, "minute": 42}
